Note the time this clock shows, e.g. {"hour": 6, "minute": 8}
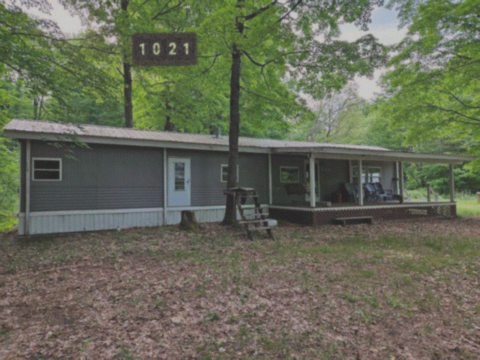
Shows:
{"hour": 10, "minute": 21}
